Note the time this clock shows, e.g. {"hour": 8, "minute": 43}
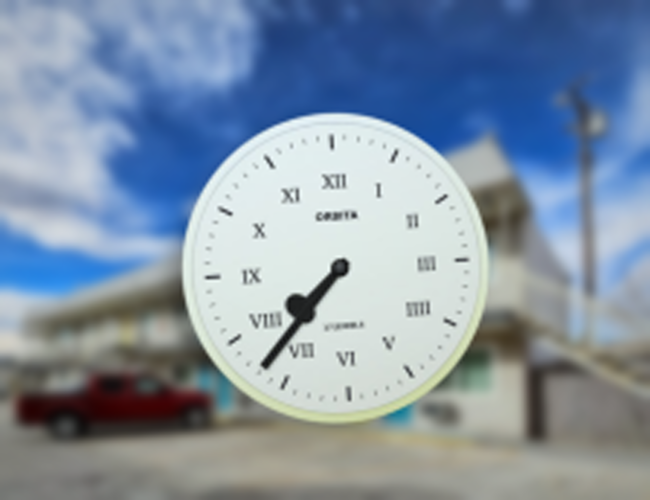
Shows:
{"hour": 7, "minute": 37}
